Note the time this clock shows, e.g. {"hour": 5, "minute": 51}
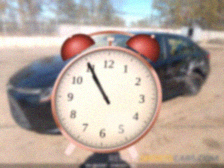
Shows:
{"hour": 10, "minute": 55}
